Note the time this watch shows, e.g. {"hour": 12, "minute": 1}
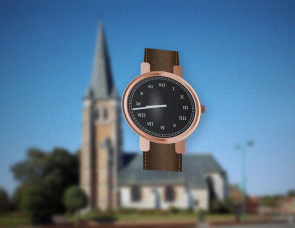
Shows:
{"hour": 8, "minute": 43}
